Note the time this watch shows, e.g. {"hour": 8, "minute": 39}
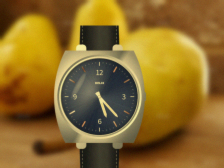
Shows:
{"hour": 5, "minute": 23}
